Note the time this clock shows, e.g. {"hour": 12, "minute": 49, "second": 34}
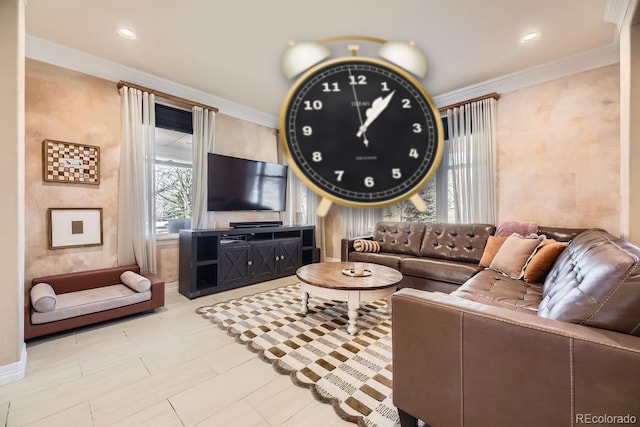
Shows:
{"hour": 1, "minute": 6, "second": 59}
